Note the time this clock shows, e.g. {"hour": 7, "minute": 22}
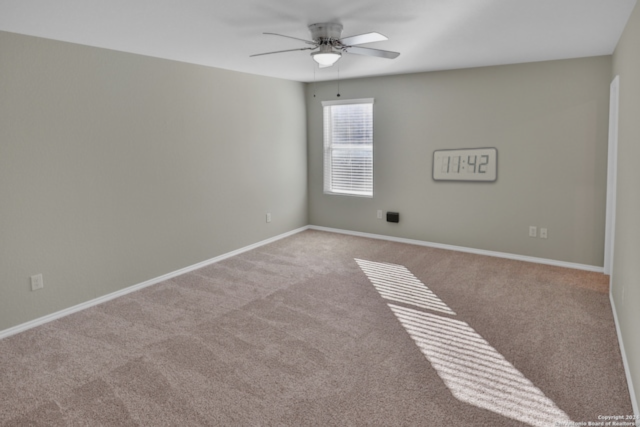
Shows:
{"hour": 11, "minute": 42}
